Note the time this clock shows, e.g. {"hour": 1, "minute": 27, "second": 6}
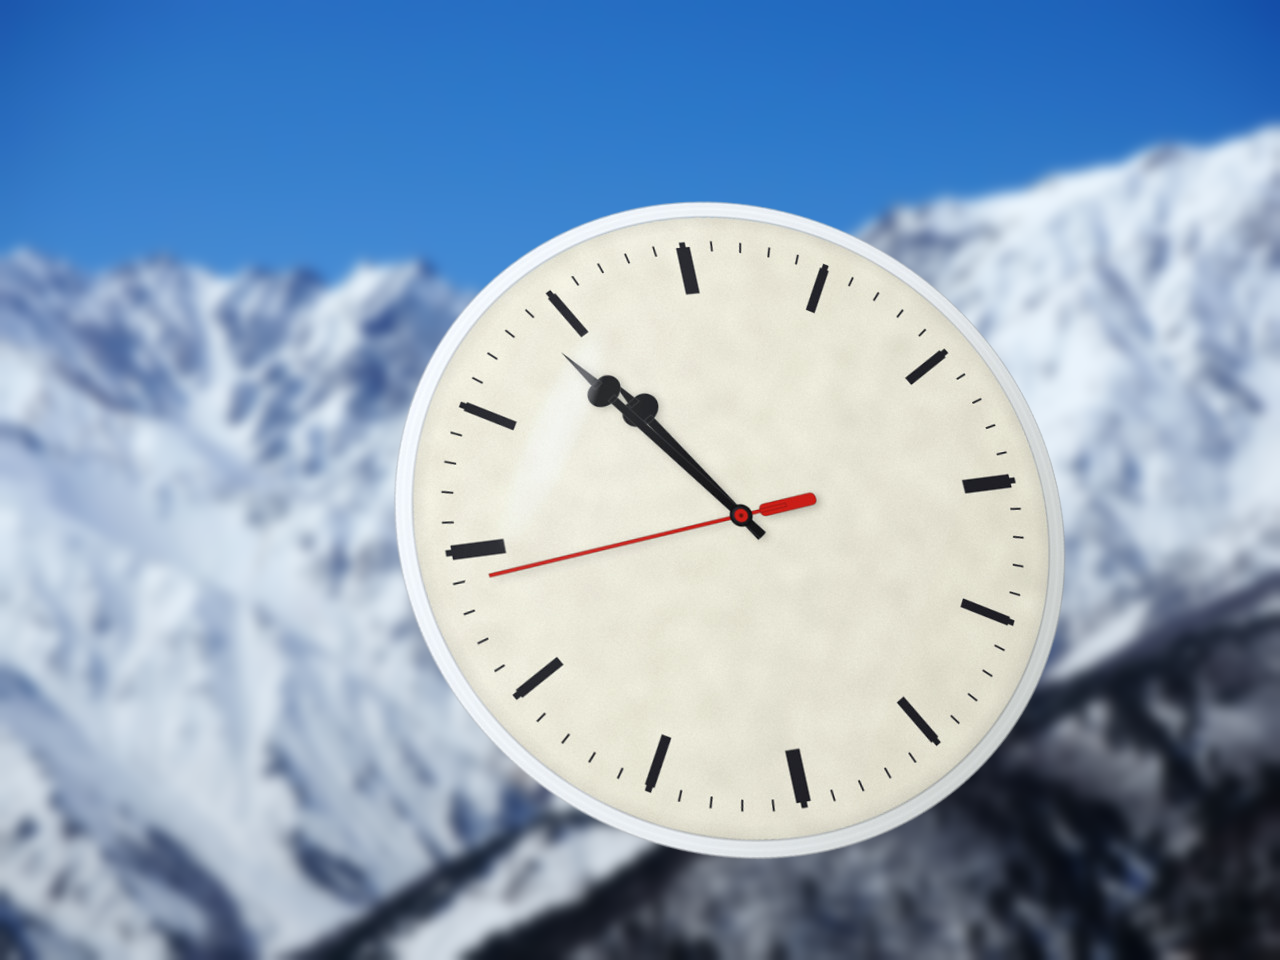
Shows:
{"hour": 10, "minute": 53, "second": 44}
